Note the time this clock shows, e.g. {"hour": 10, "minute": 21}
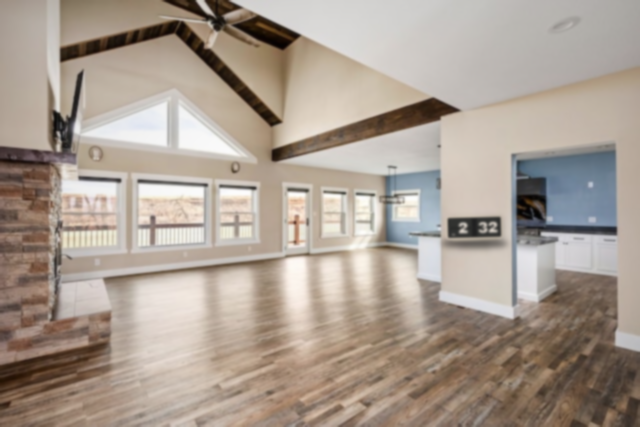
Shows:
{"hour": 2, "minute": 32}
